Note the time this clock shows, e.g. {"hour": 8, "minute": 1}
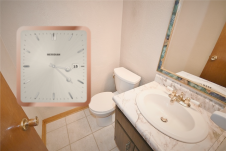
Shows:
{"hour": 3, "minute": 22}
